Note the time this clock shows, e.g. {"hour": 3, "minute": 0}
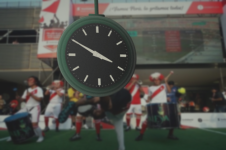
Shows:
{"hour": 3, "minute": 50}
